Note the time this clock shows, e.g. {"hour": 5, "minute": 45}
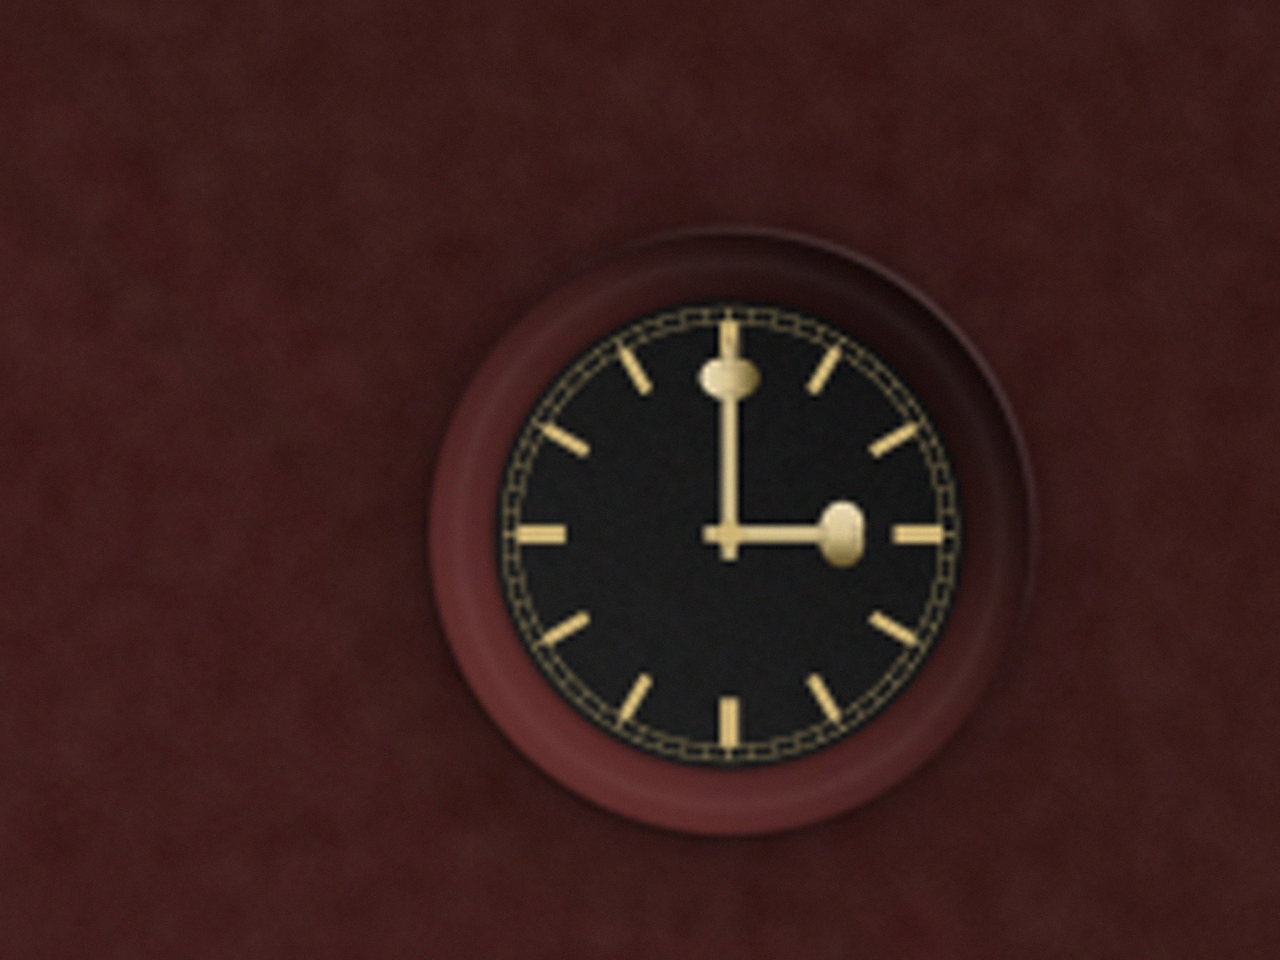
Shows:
{"hour": 3, "minute": 0}
